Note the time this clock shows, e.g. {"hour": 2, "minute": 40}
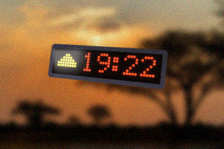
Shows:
{"hour": 19, "minute": 22}
